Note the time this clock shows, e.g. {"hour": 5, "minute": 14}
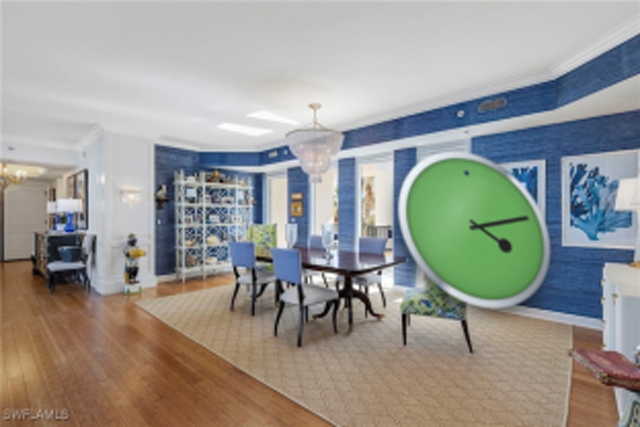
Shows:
{"hour": 4, "minute": 13}
